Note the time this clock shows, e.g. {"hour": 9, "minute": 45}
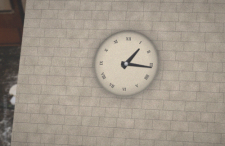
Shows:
{"hour": 1, "minute": 16}
